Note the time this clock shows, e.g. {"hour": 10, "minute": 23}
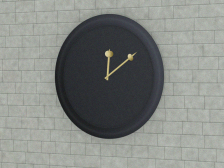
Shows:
{"hour": 12, "minute": 9}
